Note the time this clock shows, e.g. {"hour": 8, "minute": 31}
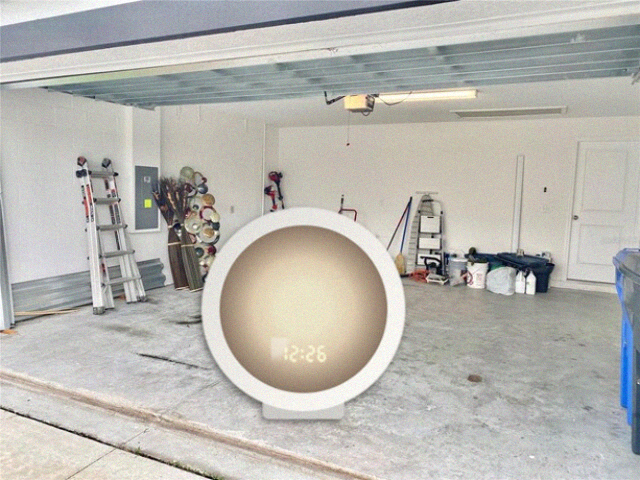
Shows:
{"hour": 12, "minute": 26}
